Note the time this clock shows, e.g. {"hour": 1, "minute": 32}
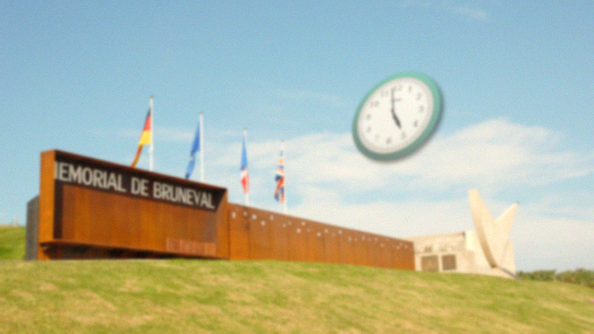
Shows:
{"hour": 4, "minute": 58}
